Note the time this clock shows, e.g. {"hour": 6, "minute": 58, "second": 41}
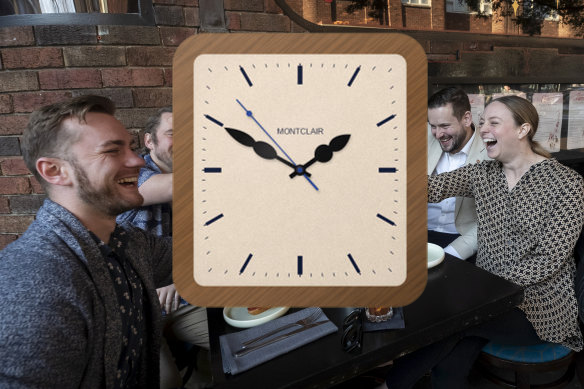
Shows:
{"hour": 1, "minute": 49, "second": 53}
